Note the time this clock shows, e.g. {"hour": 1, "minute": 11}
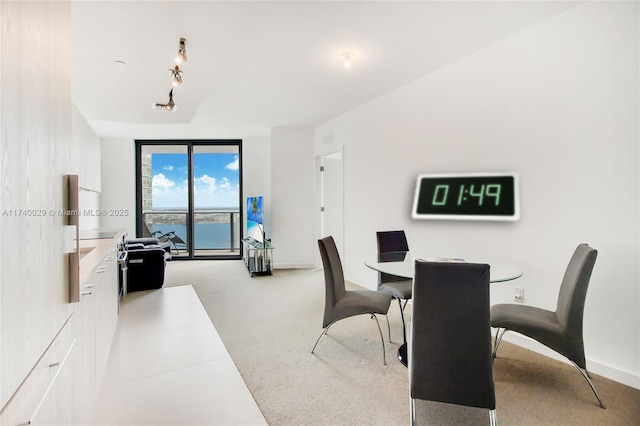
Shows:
{"hour": 1, "minute": 49}
